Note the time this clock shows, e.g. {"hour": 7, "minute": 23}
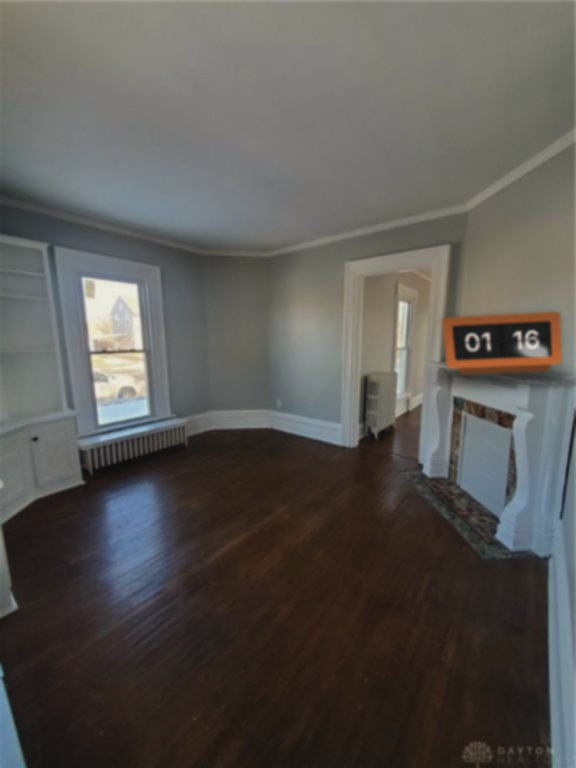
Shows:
{"hour": 1, "minute": 16}
